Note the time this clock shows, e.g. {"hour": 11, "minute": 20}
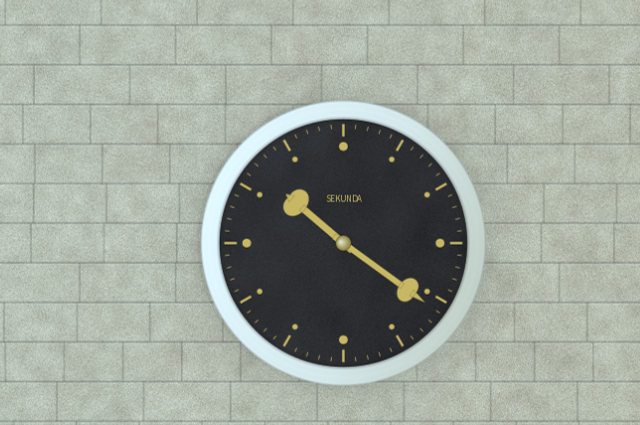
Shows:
{"hour": 10, "minute": 21}
